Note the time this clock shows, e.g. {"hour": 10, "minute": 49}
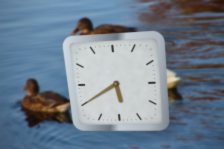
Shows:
{"hour": 5, "minute": 40}
